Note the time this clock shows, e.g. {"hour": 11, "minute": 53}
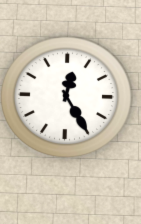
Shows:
{"hour": 12, "minute": 25}
